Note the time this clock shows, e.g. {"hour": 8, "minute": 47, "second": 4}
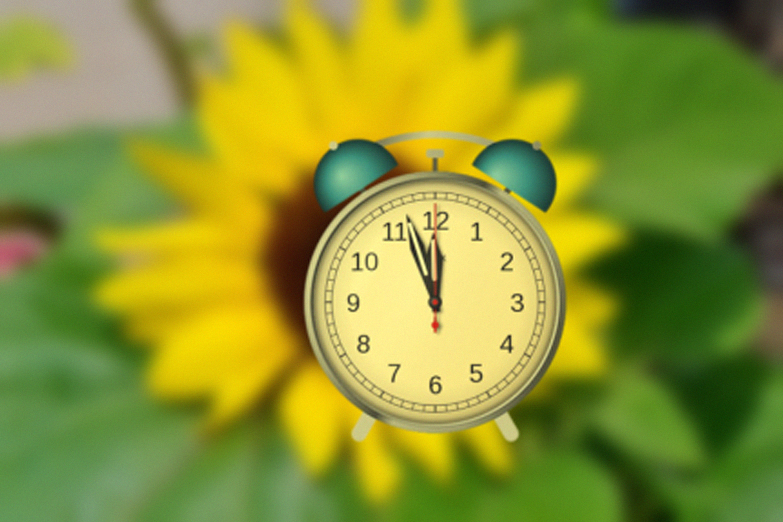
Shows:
{"hour": 11, "minute": 57, "second": 0}
